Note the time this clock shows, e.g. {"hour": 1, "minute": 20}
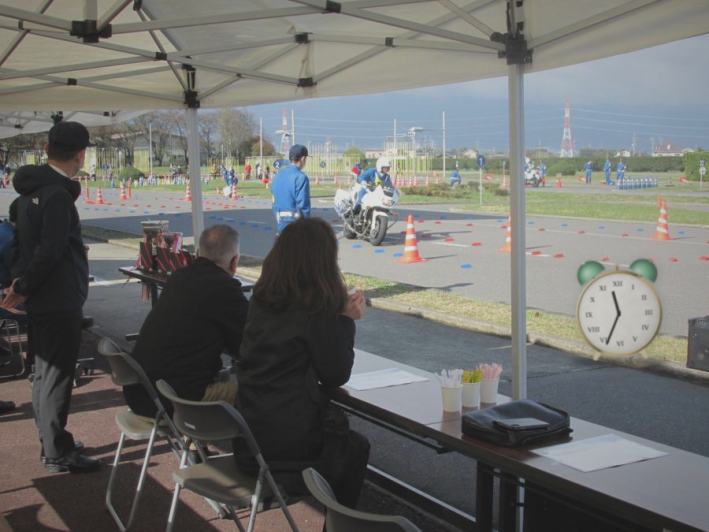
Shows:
{"hour": 11, "minute": 34}
